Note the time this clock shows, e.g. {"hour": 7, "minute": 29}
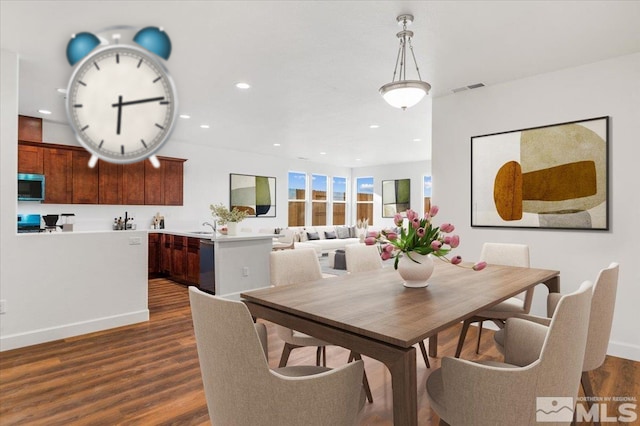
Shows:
{"hour": 6, "minute": 14}
